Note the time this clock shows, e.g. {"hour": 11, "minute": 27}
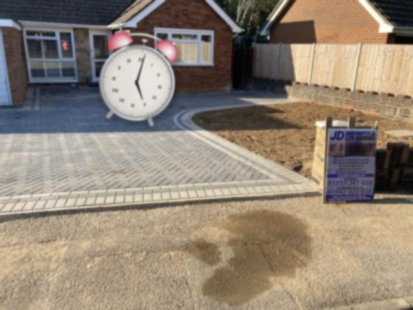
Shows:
{"hour": 5, "minute": 1}
